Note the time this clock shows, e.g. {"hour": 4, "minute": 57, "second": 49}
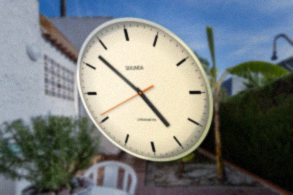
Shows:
{"hour": 4, "minute": 52, "second": 41}
